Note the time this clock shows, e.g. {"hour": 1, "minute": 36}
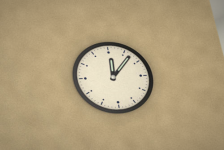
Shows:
{"hour": 12, "minute": 7}
